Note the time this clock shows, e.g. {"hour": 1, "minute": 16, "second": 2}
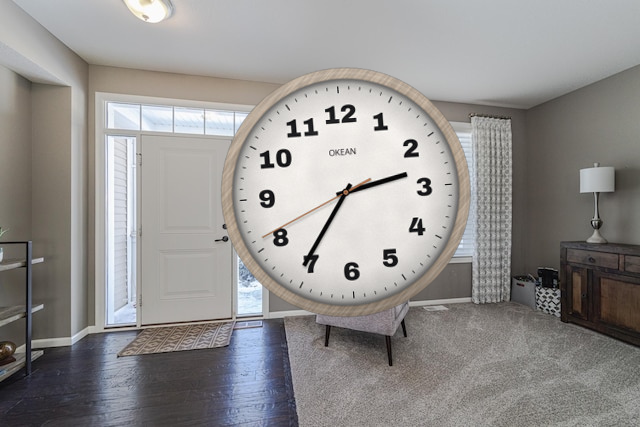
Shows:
{"hour": 2, "minute": 35, "second": 41}
